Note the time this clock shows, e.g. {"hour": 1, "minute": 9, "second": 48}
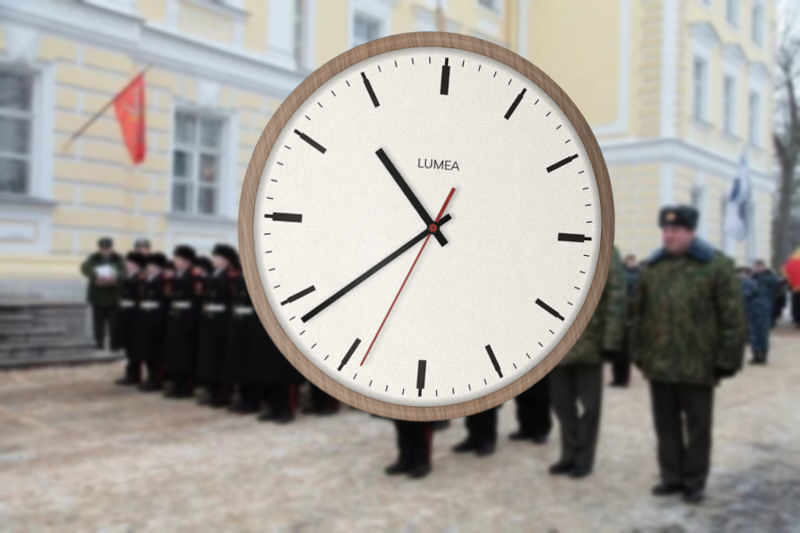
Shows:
{"hour": 10, "minute": 38, "second": 34}
